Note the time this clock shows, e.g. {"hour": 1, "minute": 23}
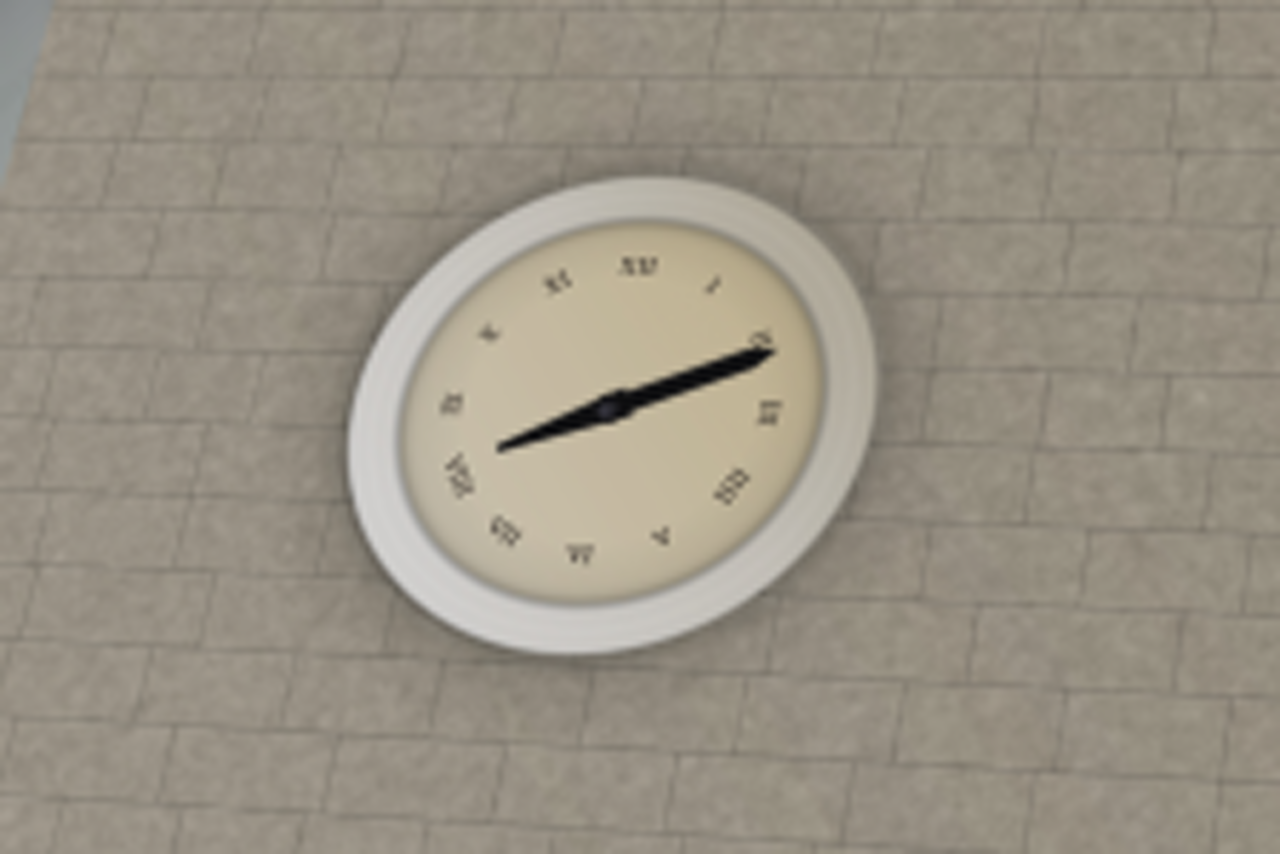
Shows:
{"hour": 8, "minute": 11}
